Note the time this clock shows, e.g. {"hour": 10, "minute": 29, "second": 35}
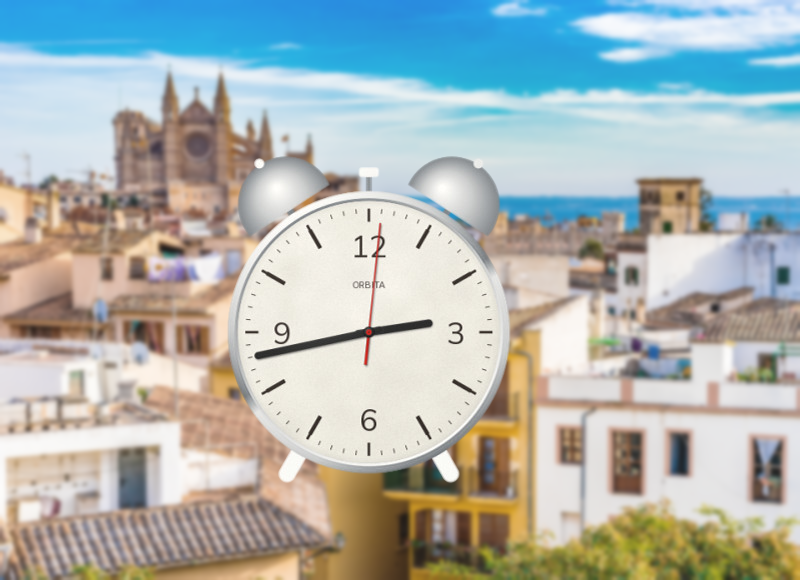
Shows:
{"hour": 2, "minute": 43, "second": 1}
